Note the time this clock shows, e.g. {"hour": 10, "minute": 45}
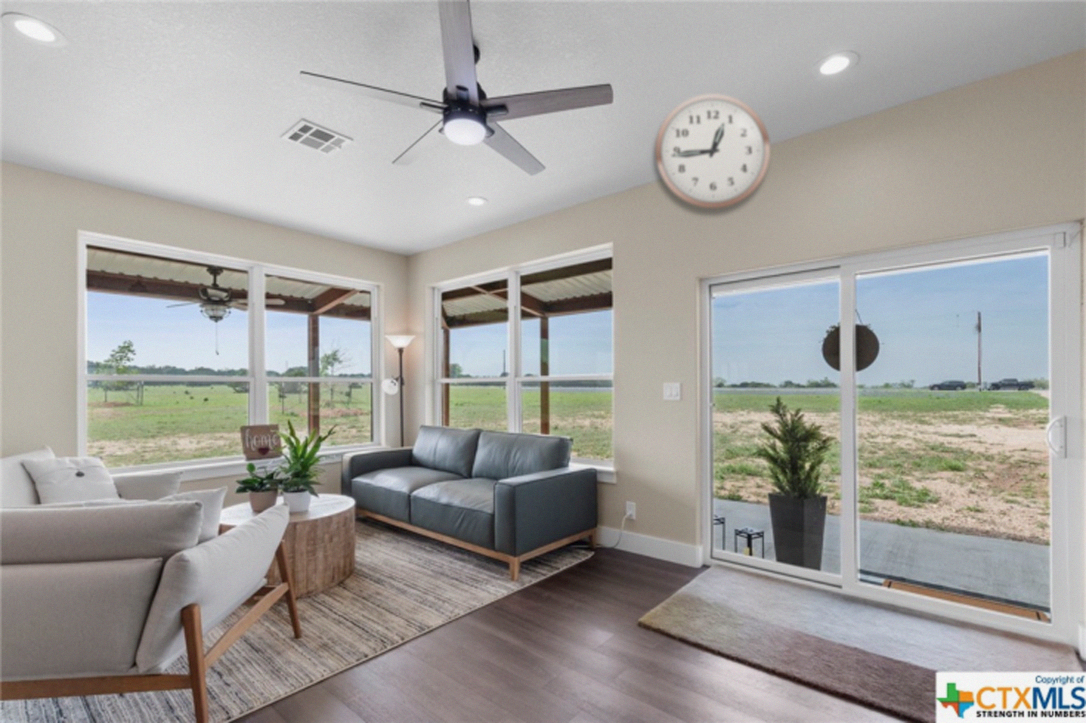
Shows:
{"hour": 12, "minute": 44}
